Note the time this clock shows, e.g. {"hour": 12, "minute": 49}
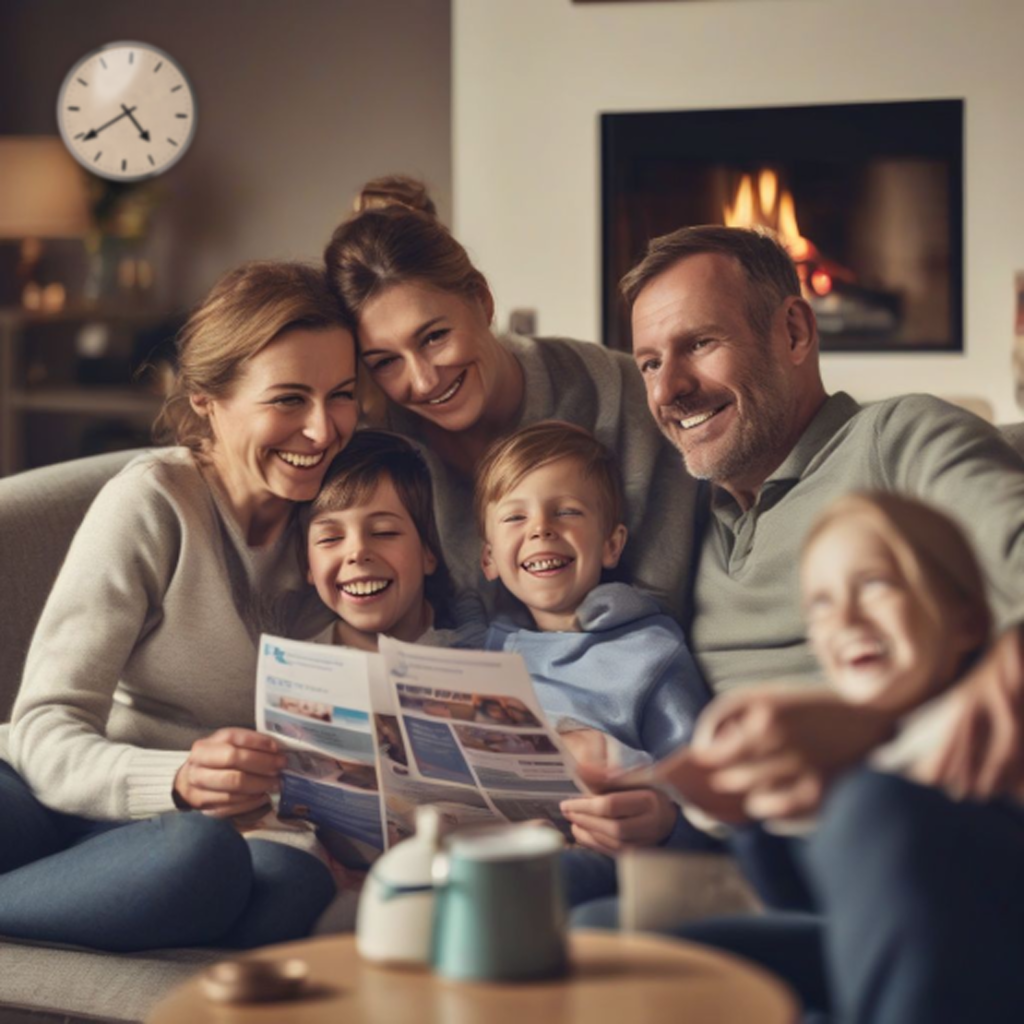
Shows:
{"hour": 4, "minute": 39}
